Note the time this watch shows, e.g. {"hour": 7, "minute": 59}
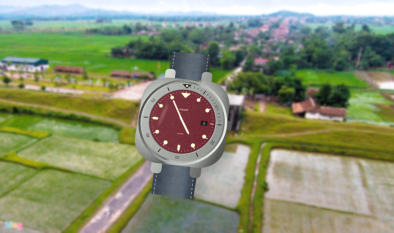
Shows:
{"hour": 4, "minute": 55}
